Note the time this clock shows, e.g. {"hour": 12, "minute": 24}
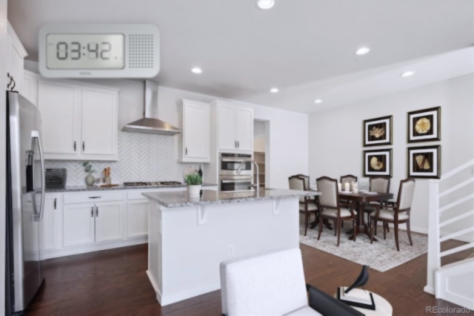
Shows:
{"hour": 3, "minute": 42}
